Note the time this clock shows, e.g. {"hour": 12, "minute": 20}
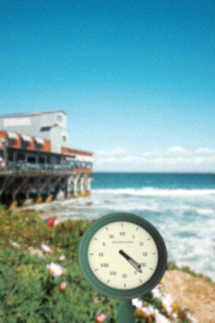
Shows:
{"hour": 4, "minute": 23}
